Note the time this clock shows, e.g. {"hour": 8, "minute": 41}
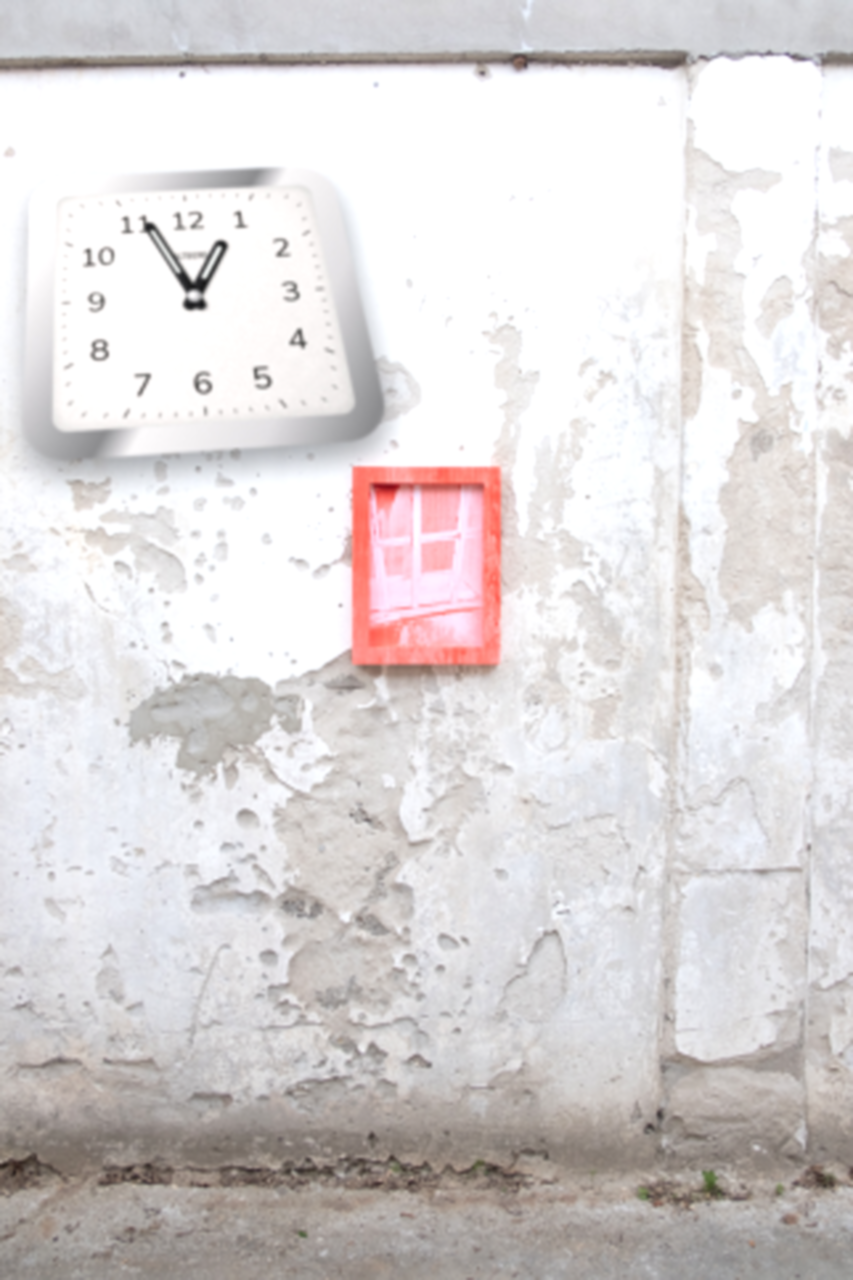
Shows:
{"hour": 12, "minute": 56}
